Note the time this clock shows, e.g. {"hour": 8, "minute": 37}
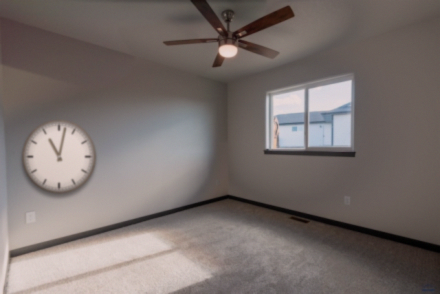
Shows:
{"hour": 11, "minute": 2}
